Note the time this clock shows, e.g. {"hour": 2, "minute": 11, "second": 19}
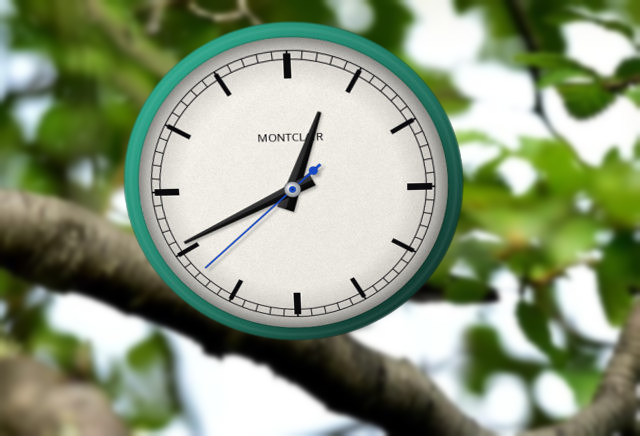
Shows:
{"hour": 12, "minute": 40, "second": 38}
